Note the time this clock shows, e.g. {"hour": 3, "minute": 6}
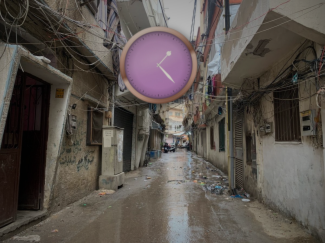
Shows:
{"hour": 1, "minute": 23}
